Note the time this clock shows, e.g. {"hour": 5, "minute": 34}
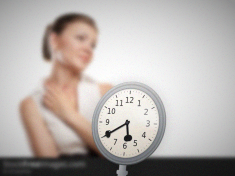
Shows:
{"hour": 5, "minute": 40}
